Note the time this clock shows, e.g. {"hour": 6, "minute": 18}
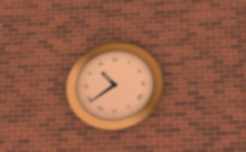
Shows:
{"hour": 10, "minute": 39}
